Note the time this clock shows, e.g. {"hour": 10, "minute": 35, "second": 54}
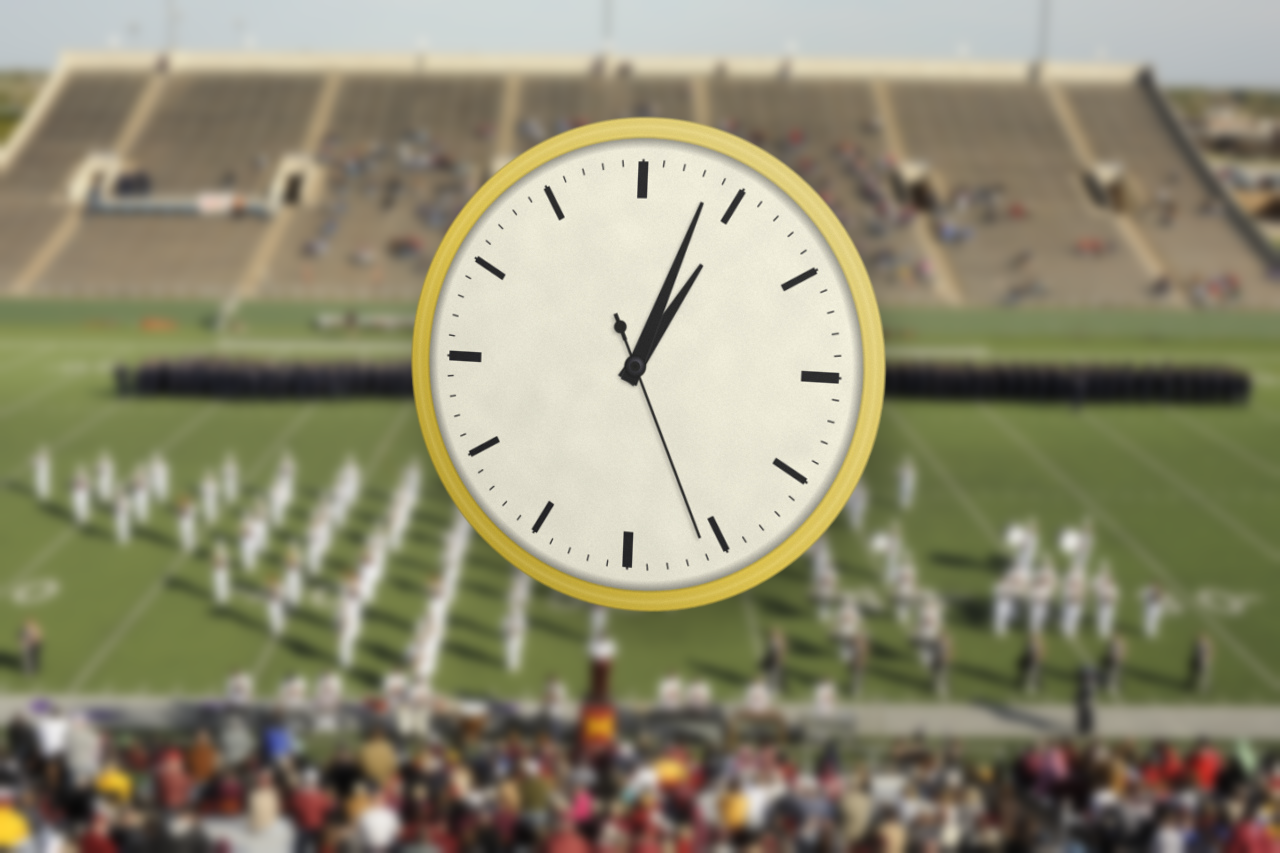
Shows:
{"hour": 1, "minute": 3, "second": 26}
